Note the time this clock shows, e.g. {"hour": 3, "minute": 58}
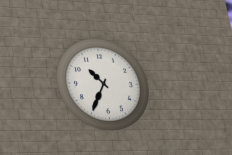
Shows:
{"hour": 10, "minute": 35}
